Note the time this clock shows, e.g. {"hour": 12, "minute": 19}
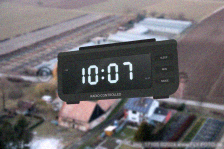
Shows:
{"hour": 10, "minute": 7}
